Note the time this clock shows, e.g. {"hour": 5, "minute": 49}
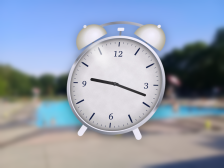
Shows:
{"hour": 9, "minute": 18}
